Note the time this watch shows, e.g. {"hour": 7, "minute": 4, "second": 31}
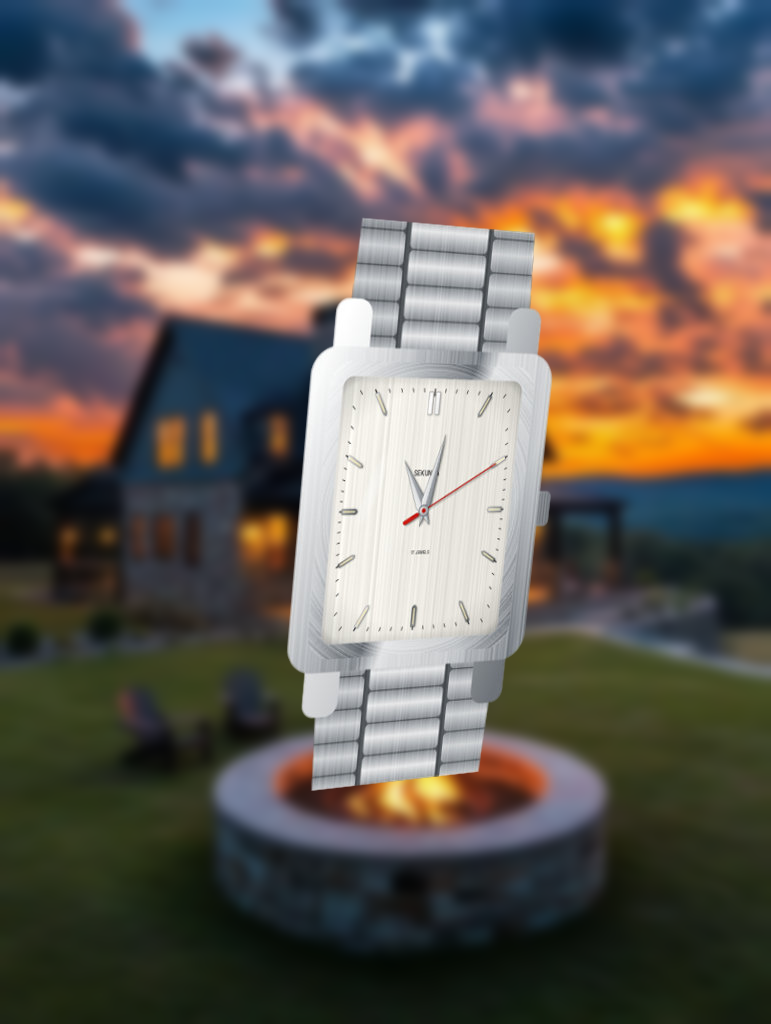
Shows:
{"hour": 11, "minute": 2, "second": 10}
